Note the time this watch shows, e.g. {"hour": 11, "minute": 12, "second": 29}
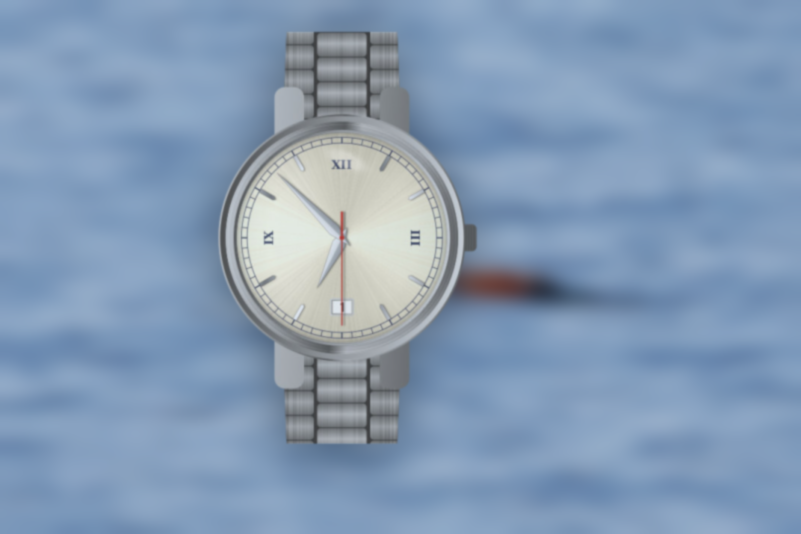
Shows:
{"hour": 6, "minute": 52, "second": 30}
